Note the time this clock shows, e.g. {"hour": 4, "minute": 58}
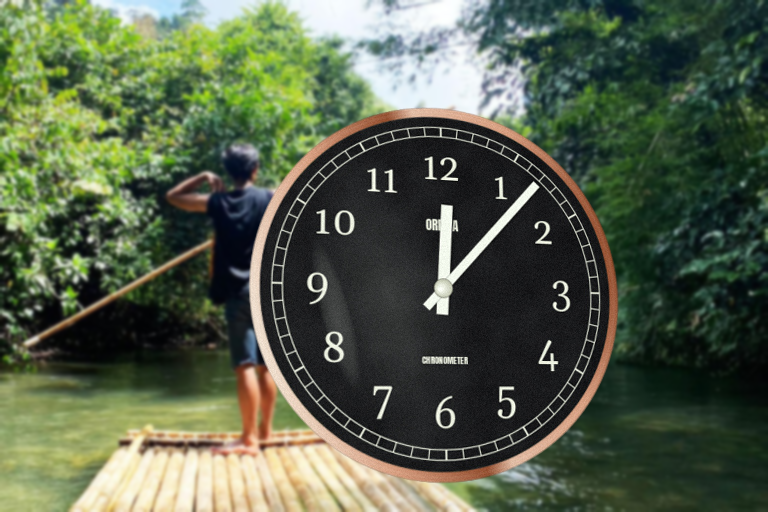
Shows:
{"hour": 12, "minute": 7}
